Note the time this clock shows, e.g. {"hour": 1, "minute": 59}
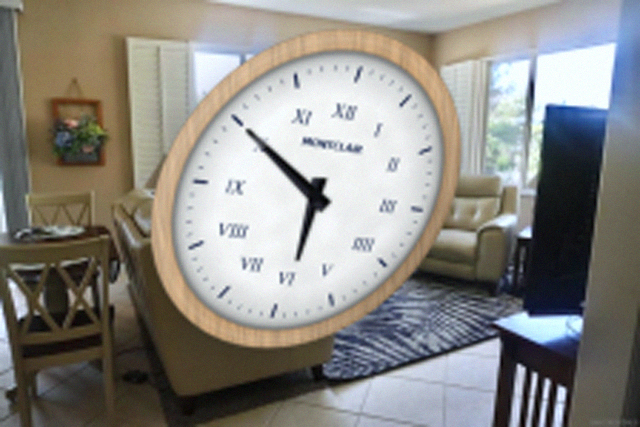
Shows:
{"hour": 5, "minute": 50}
